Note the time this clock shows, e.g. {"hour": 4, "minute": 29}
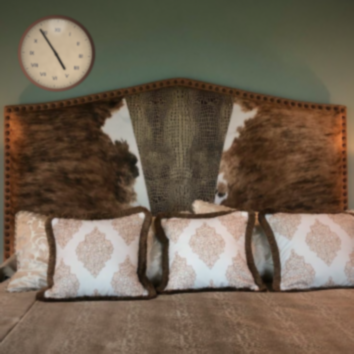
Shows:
{"hour": 4, "minute": 54}
